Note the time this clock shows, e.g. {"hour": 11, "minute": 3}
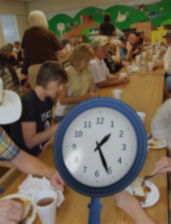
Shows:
{"hour": 1, "minute": 26}
